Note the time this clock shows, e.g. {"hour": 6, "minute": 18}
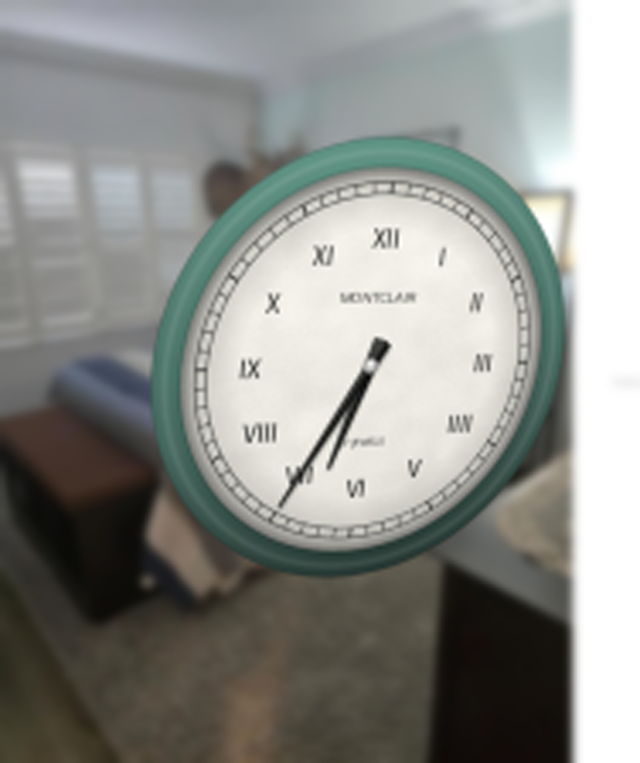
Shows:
{"hour": 6, "minute": 35}
